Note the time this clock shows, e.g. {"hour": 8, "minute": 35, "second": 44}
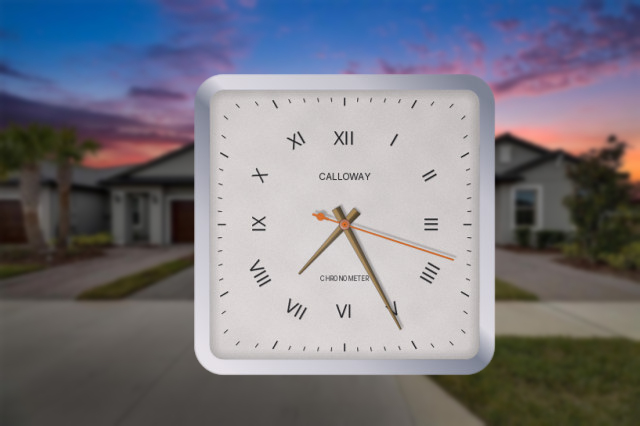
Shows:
{"hour": 7, "minute": 25, "second": 18}
